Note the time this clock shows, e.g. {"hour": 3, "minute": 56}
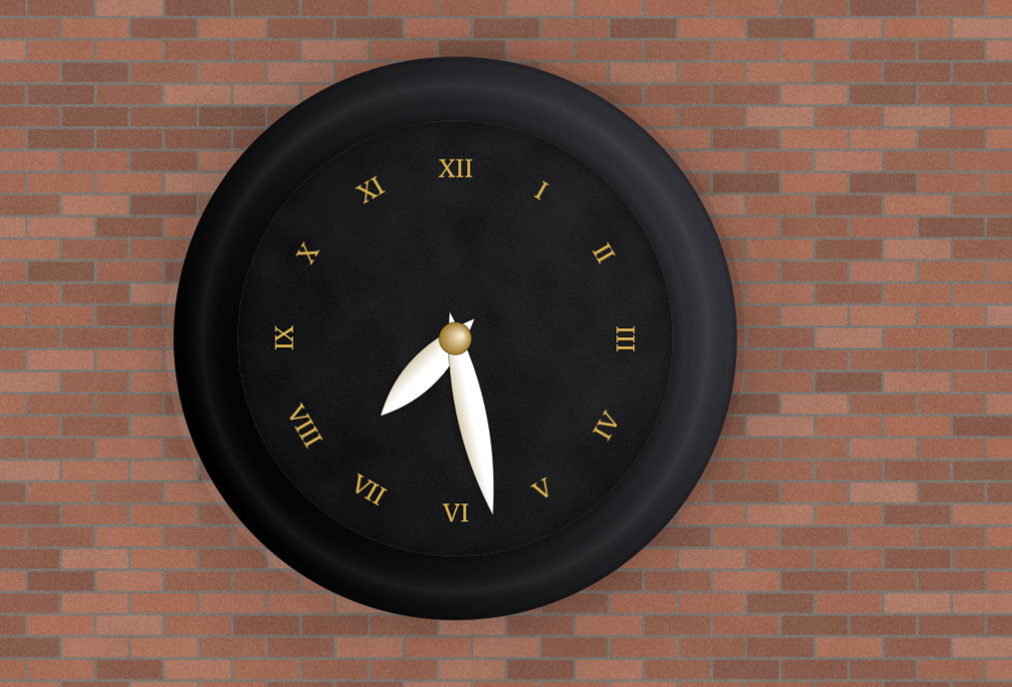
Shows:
{"hour": 7, "minute": 28}
